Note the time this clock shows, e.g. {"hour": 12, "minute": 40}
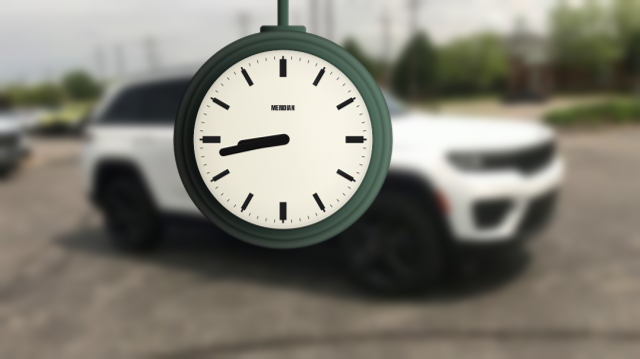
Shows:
{"hour": 8, "minute": 43}
